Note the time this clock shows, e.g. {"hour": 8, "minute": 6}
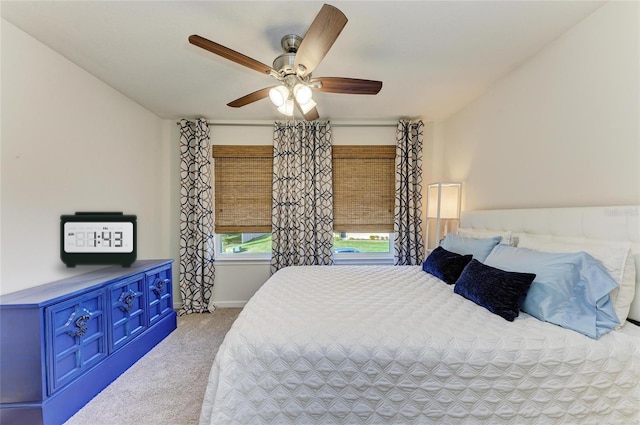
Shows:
{"hour": 1, "minute": 43}
